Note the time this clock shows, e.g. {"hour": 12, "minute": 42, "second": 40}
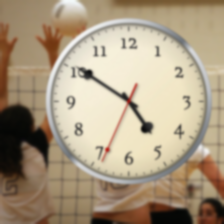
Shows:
{"hour": 4, "minute": 50, "second": 34}
